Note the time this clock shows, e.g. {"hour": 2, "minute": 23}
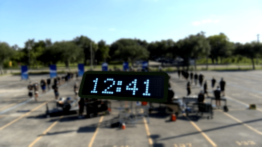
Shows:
{"hour": 12, "minute": 41}
